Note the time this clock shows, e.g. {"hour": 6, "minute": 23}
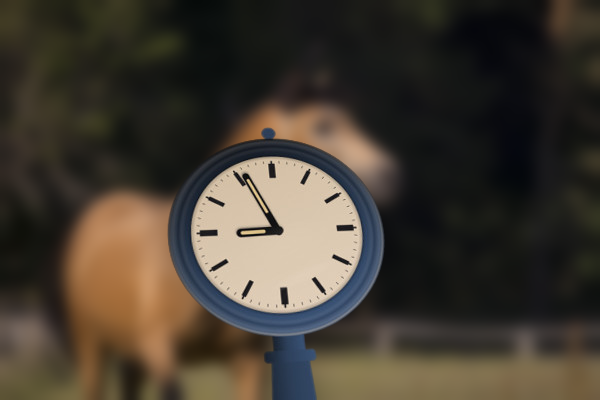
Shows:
{"hour": 8, "minute": 56}
